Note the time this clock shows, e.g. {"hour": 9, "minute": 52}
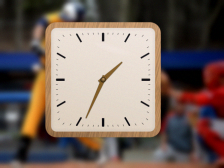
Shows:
{"hour": 1, "minute": 34}
